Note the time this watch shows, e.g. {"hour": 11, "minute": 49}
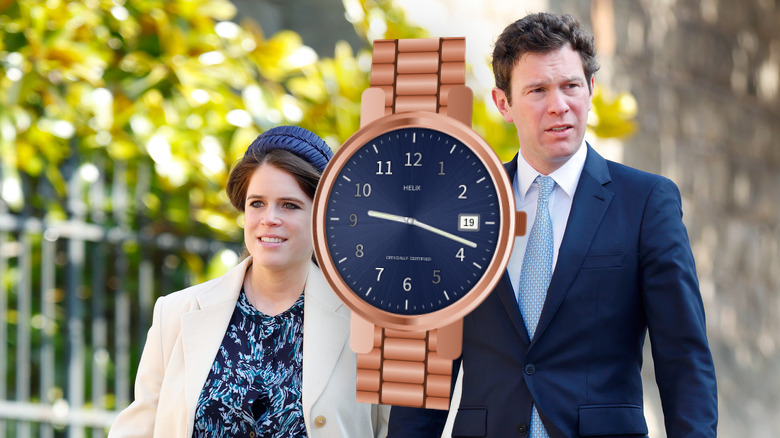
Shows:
{"hour": 9, "minute": 18}
